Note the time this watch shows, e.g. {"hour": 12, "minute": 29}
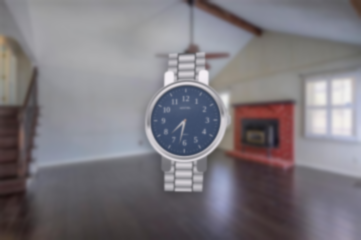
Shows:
{"hour": 7, "minute": 32}
